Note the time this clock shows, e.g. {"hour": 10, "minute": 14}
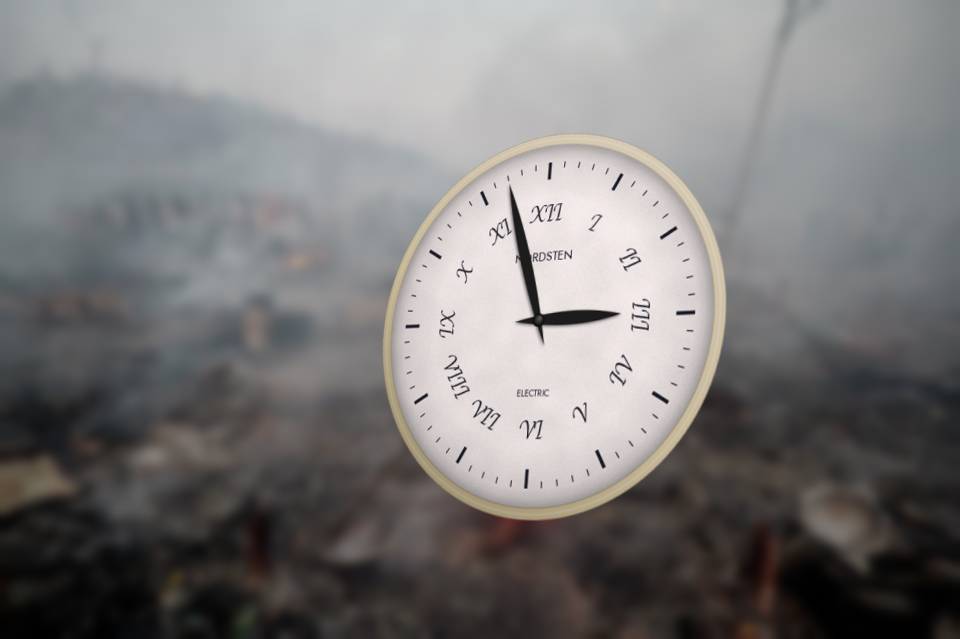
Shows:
{"hour": 2, "minute": 57}
